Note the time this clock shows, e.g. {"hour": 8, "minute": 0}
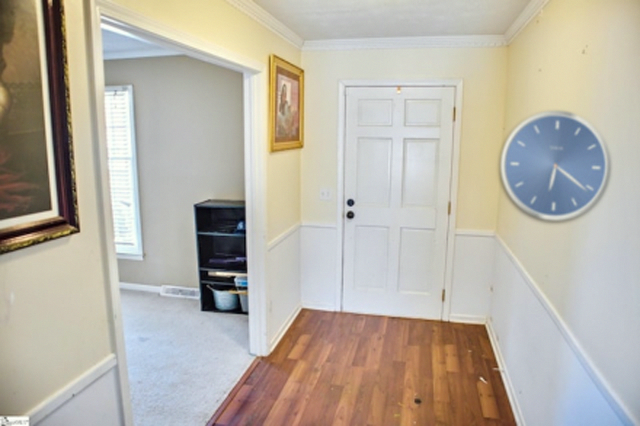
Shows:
{"hour": 6, "minute": 21}
